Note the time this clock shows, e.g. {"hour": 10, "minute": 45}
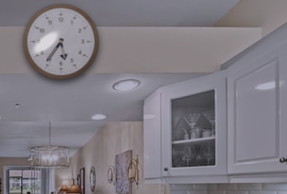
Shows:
{"hour": 5, "minute": 36}
